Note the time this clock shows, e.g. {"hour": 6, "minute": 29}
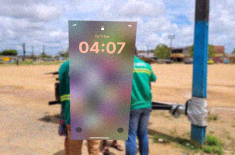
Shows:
{"hour": 4, "minute": 7}
